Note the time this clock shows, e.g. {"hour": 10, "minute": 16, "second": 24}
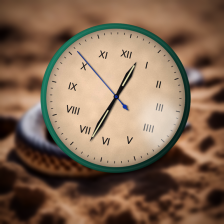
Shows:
{"hour": 12, "minute": 32, "second": 51}
